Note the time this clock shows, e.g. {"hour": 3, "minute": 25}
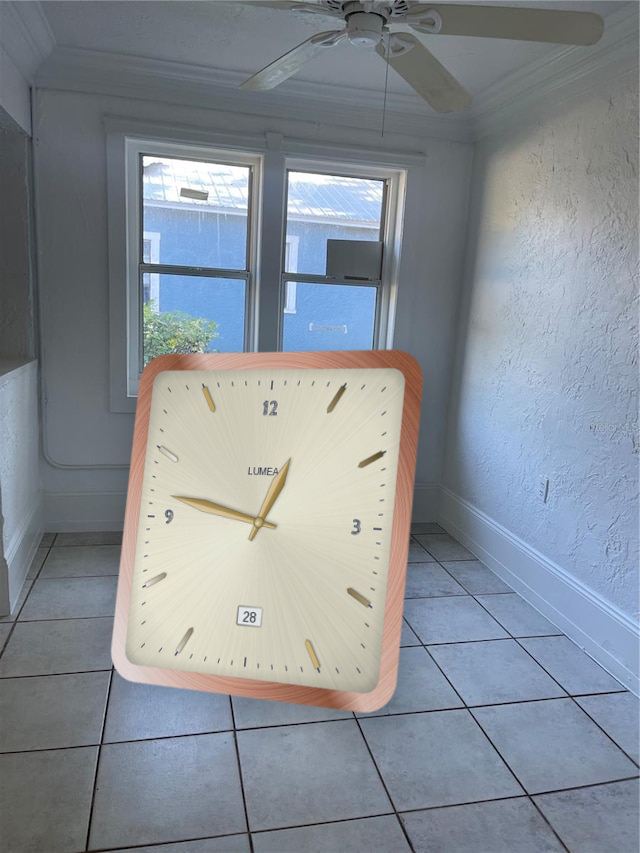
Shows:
{"hour": 12, "minute": 47}
